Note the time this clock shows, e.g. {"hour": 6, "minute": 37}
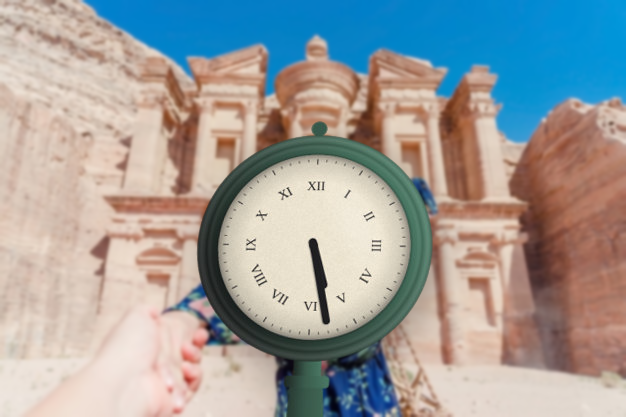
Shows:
{"hour": 5, "minute": 28}
